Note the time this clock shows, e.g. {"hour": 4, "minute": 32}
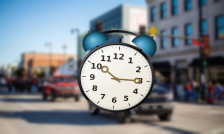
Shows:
{"hour": 10, "minute": 15}
